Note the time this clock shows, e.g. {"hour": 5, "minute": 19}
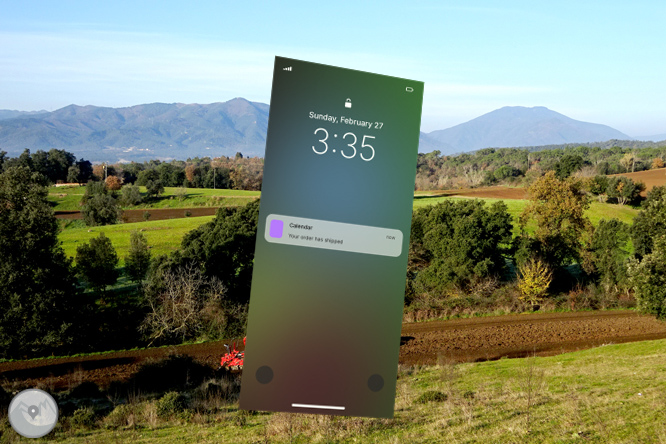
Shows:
{"hour": 3, "minute": 35}
